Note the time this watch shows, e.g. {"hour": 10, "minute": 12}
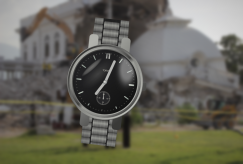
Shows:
{"hour": 7, "minute": 3}
